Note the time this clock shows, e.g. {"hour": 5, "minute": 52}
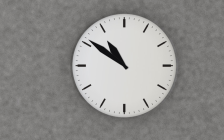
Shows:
{"hour": 10, "minute": 51}
